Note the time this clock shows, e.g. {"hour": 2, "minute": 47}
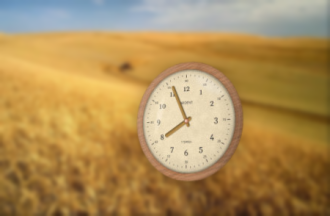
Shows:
{"hour": 7, "minute": 56}
